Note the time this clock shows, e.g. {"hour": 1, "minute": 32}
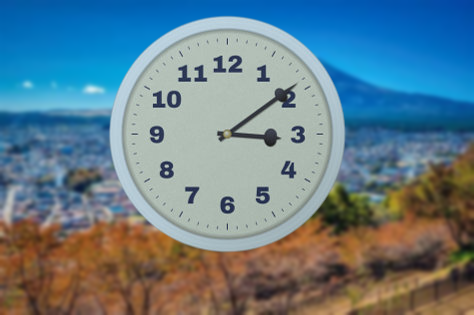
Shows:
{"hour": 3, "minute": 9}
